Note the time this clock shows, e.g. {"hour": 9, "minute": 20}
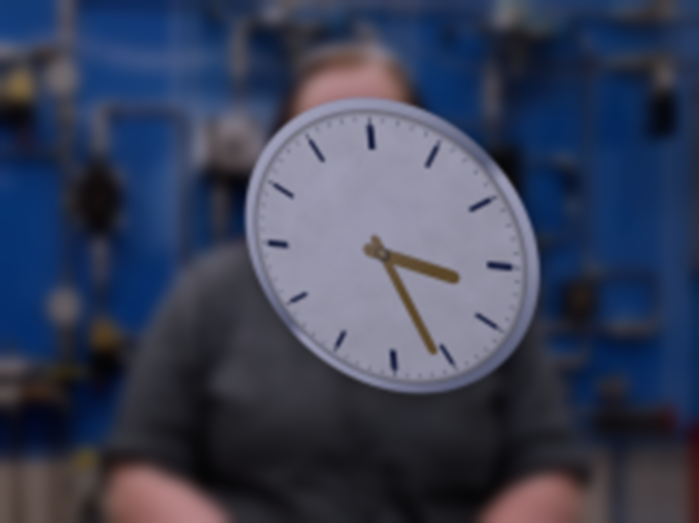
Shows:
{"hour": 3, "minute": 26}
